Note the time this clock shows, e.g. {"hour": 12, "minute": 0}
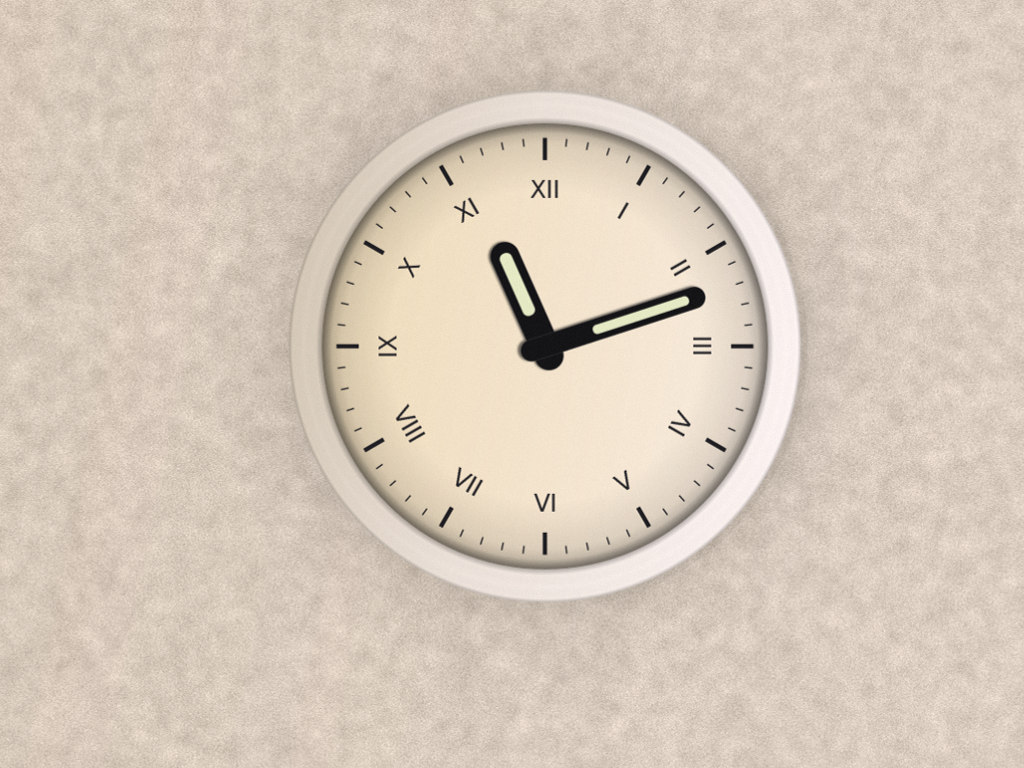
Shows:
{"hour": 11, "minute": 12}
